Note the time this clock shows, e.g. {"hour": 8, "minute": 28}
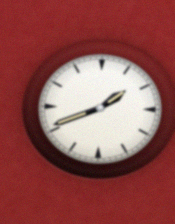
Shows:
{"hour": 1, "minute": 41}
